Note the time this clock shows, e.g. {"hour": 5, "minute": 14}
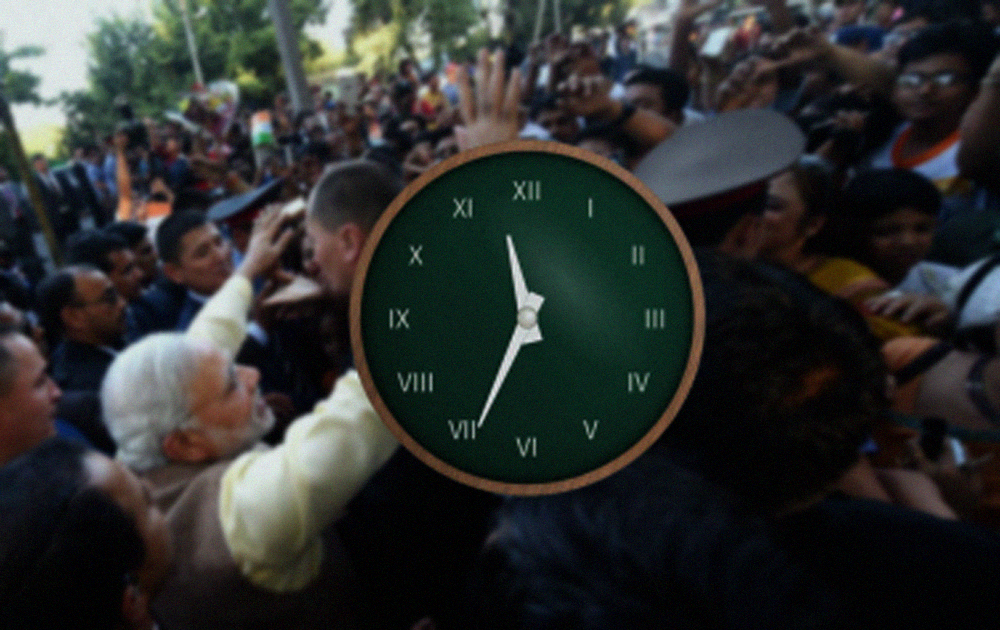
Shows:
{"hour": 11, "minute": 34}
